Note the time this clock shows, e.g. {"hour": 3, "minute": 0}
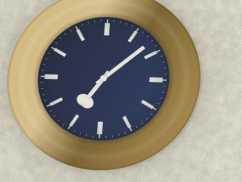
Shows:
{"hour": 7, "minute": 8}
